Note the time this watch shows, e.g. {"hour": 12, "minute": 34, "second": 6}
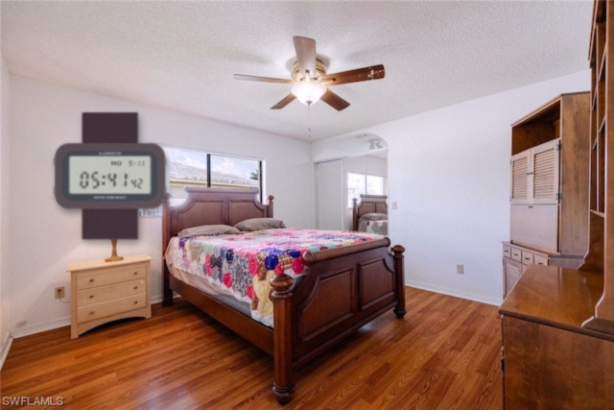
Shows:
{"hour": 5, "minute": 41, "second": 42}
